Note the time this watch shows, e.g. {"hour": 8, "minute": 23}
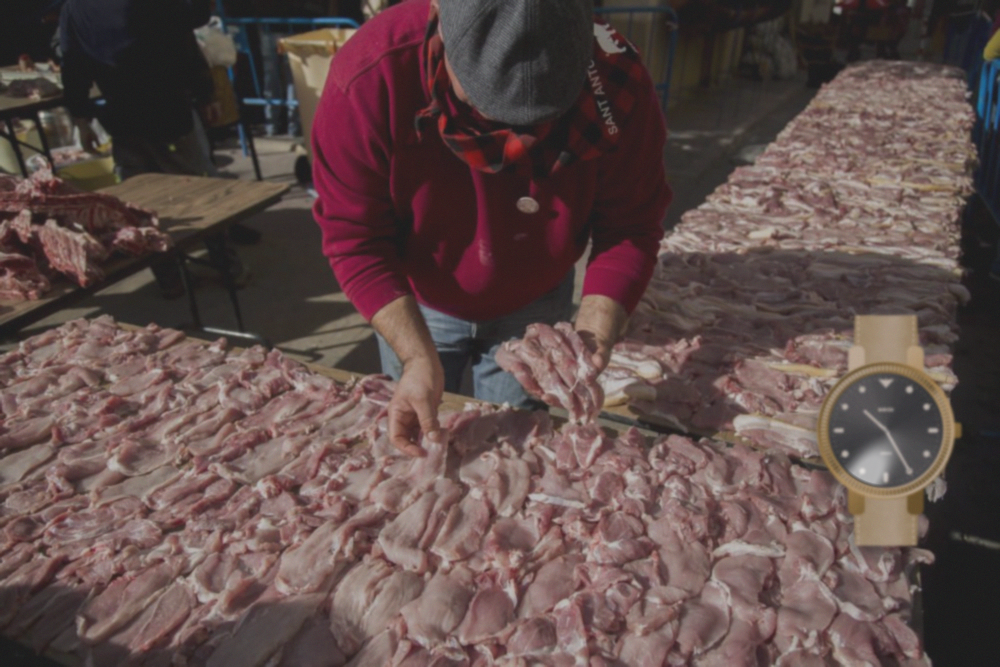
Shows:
{"hour": 10, "minute": 25}
